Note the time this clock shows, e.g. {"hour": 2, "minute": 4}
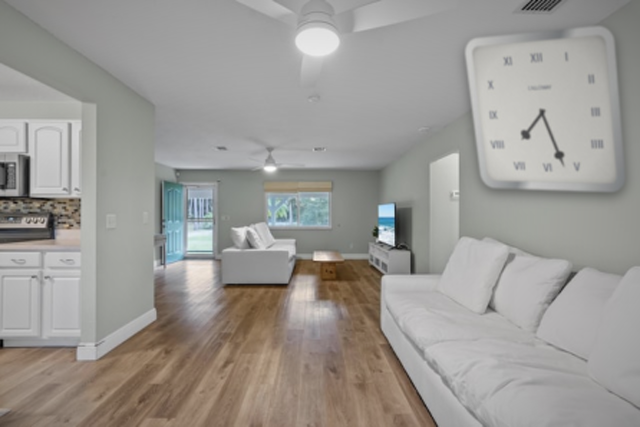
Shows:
{"hour": 7, "minute": 27}
